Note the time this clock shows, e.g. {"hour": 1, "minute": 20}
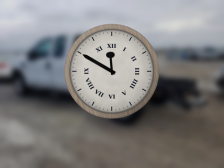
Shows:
{"hour": 11, "minute": 50}
